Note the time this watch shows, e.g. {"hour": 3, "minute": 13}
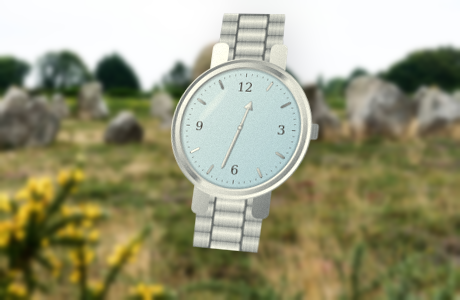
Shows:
{"hour": 12, "minute": 33}
